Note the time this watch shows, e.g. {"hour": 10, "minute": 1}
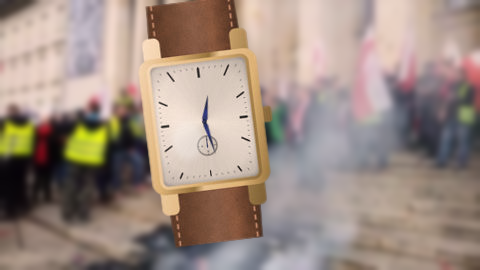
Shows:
{"hour": 12, "minute": 28}
